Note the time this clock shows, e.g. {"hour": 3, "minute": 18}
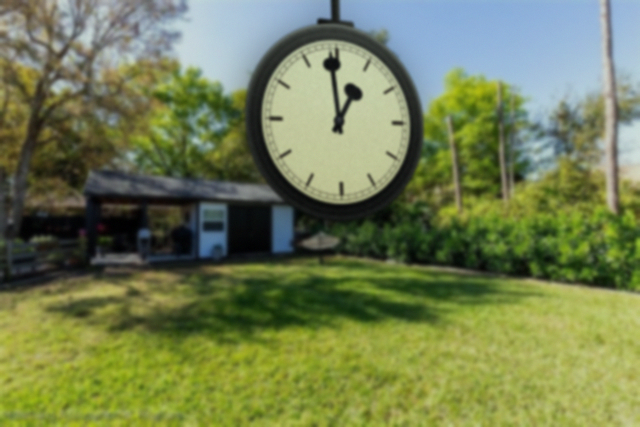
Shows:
{"hour": 12, "minute": 59}
